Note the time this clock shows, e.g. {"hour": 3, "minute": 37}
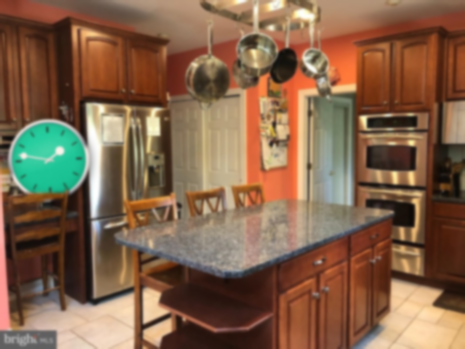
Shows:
{"hour": 1, "minute": 47}
